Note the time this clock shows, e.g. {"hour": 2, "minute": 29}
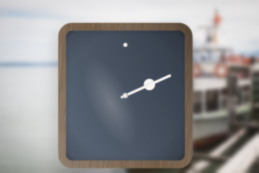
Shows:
{"hour": 2, "minute": 11}
